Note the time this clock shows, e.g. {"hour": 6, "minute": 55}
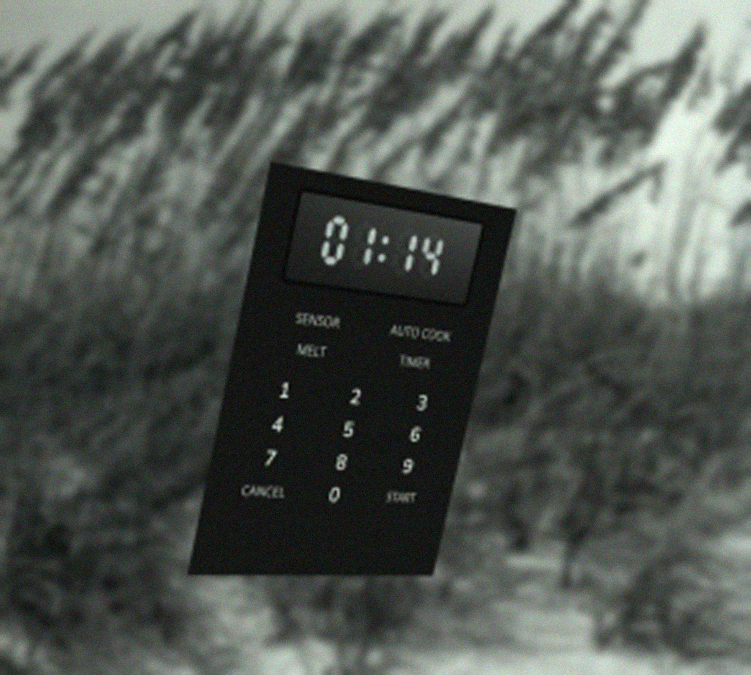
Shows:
{"hour": 1, "minute": 14}
